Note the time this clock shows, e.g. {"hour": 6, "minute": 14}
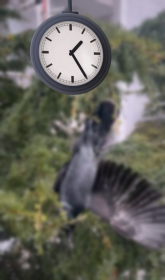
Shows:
{"hour": 1, "minute": 25}
